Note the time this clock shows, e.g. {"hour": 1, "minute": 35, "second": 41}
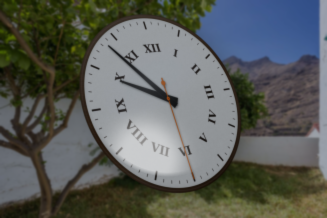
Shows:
{"hour": 9, "minute": 53, "second": 30}
